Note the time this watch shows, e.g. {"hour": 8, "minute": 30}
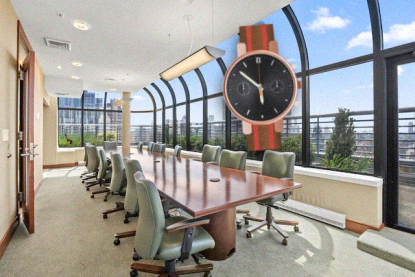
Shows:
{"hour": 5, "minute": 52}
